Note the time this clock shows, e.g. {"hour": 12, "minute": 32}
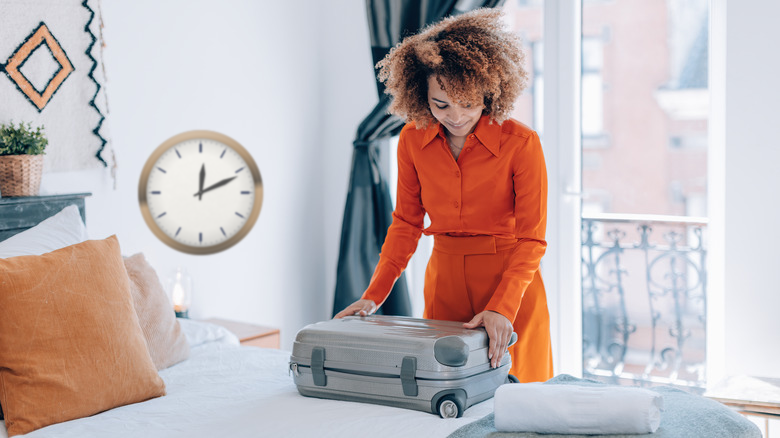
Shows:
{"hour": 12, "minute": 11}
